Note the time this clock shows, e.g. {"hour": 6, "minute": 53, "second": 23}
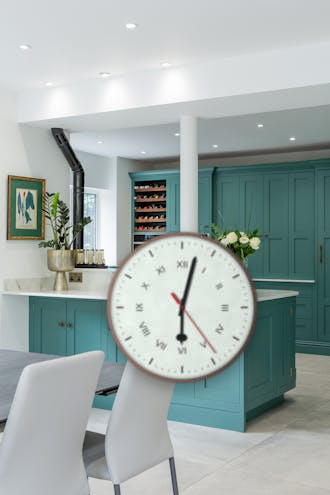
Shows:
{"hour": 6, "minute": 2, "second": 24}
